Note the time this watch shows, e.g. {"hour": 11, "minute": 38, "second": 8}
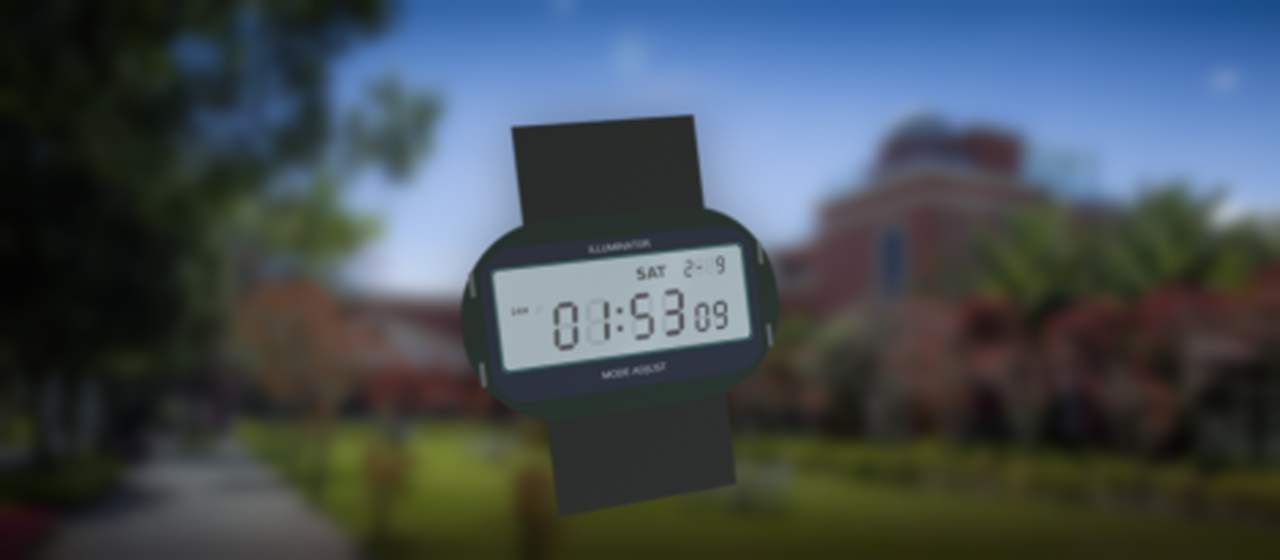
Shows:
{"hour": 1, "minute": 53, "second": 9}
